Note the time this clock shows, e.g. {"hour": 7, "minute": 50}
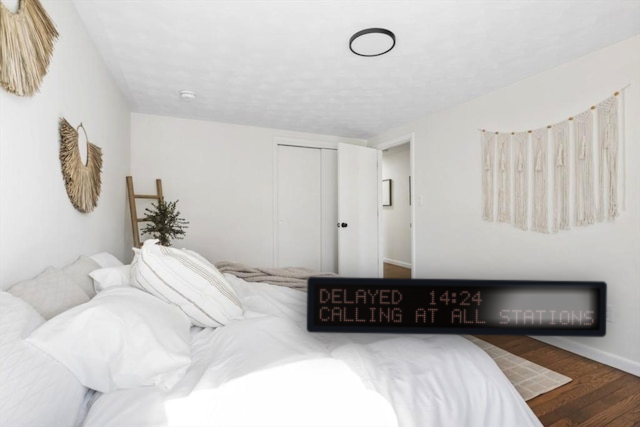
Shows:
{"hour": 14, "minute": 24}
